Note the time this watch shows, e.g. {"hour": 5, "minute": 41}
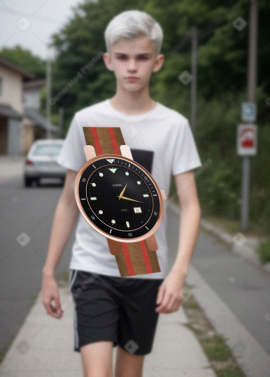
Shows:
{"hour": 1, "minute": 18}
